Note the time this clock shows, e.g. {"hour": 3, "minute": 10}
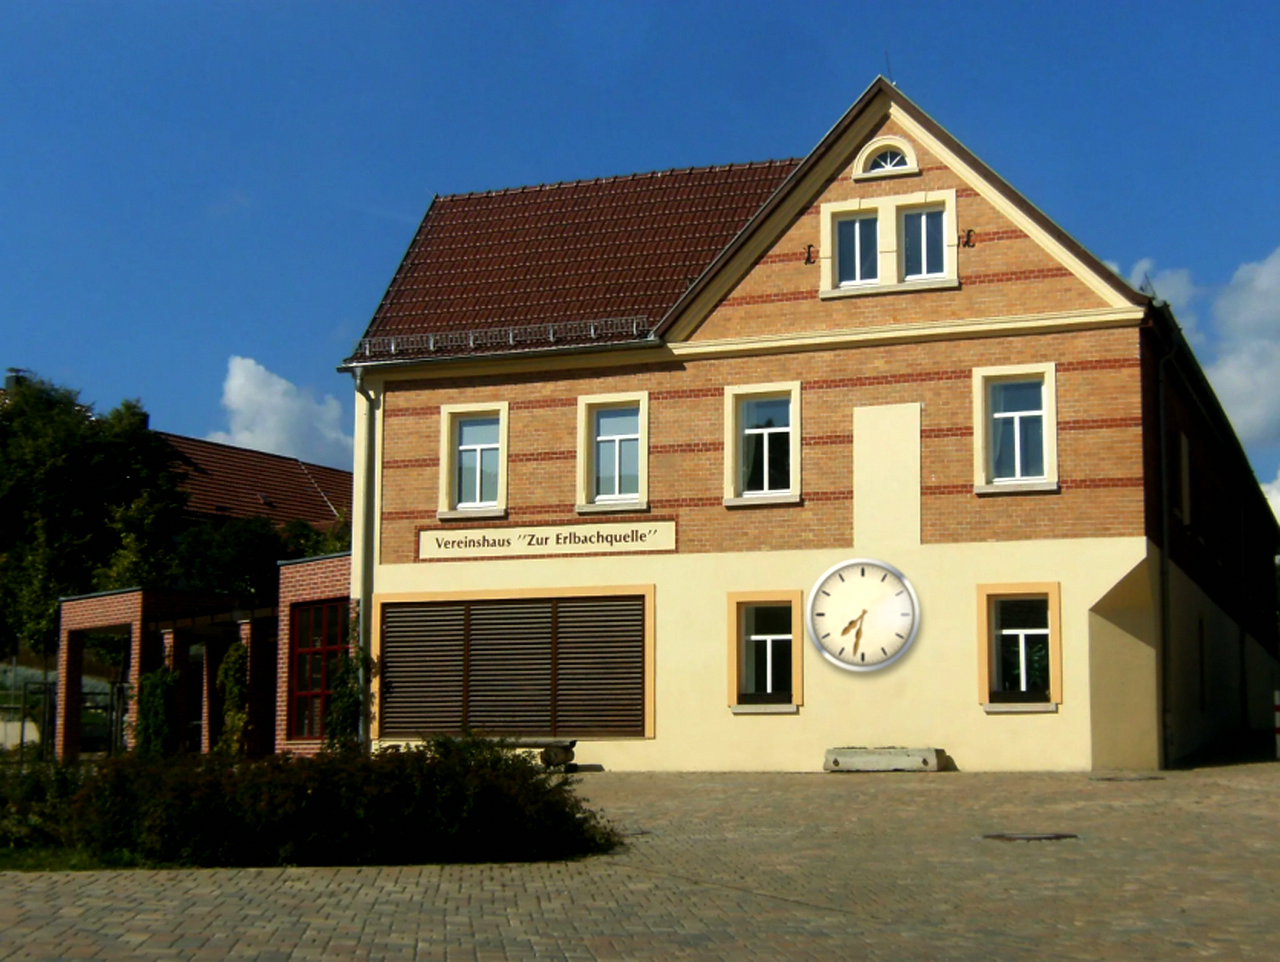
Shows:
{"hour": 7, "minute": 32}
